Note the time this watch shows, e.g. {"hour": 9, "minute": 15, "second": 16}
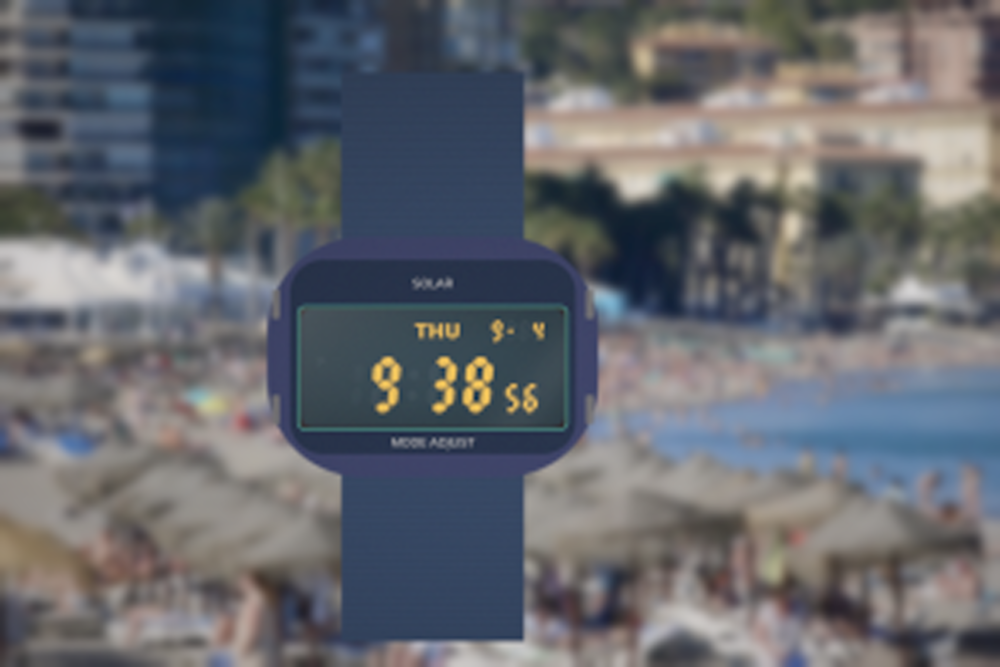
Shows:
{"hour": 9, "minute": 38, "second": 56}
